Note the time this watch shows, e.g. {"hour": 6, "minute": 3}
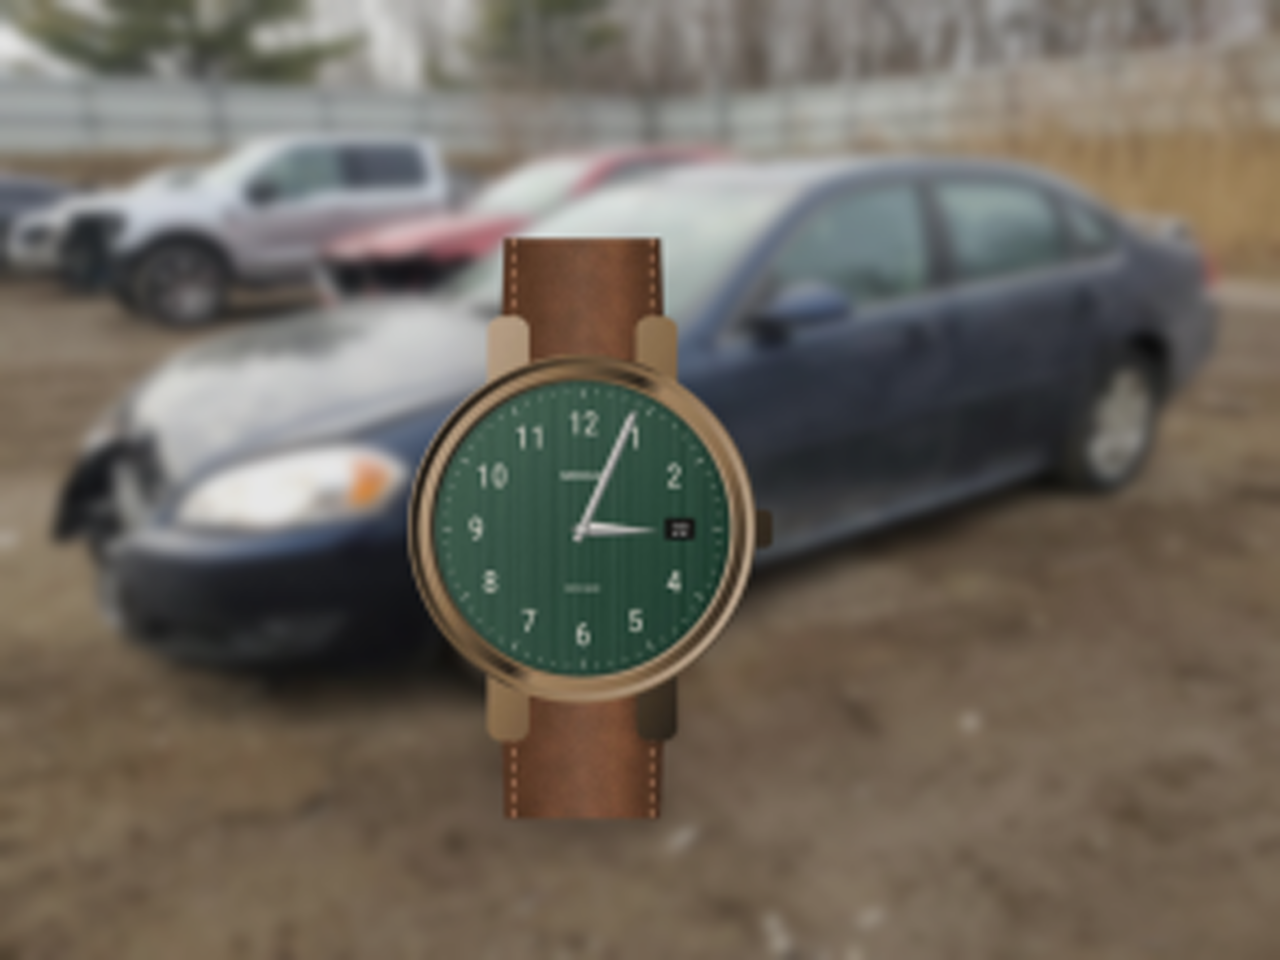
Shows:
{"hour": 3, "minute": 4}
